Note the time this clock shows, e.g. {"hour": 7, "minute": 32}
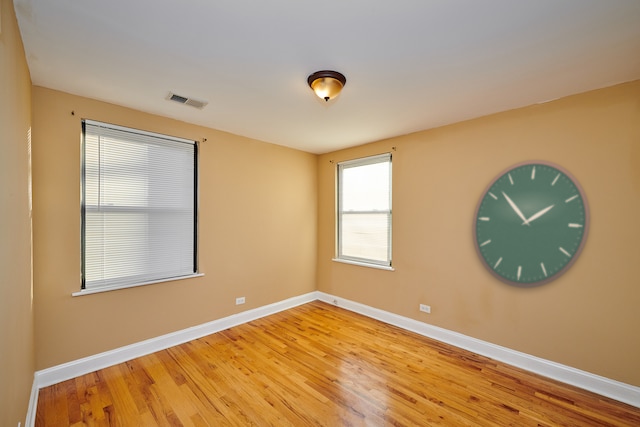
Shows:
{"hour": 1, "minute": 52}
